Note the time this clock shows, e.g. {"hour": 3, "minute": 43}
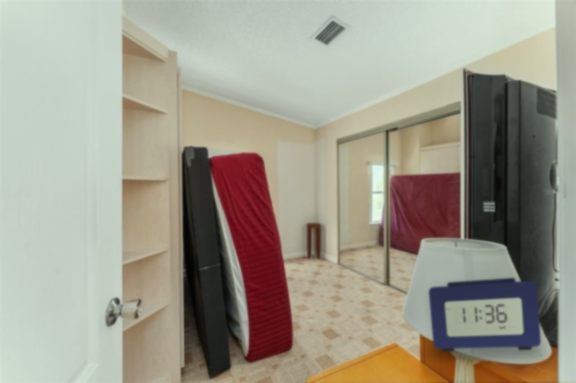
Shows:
{"hour": 11, "minute": 36}
